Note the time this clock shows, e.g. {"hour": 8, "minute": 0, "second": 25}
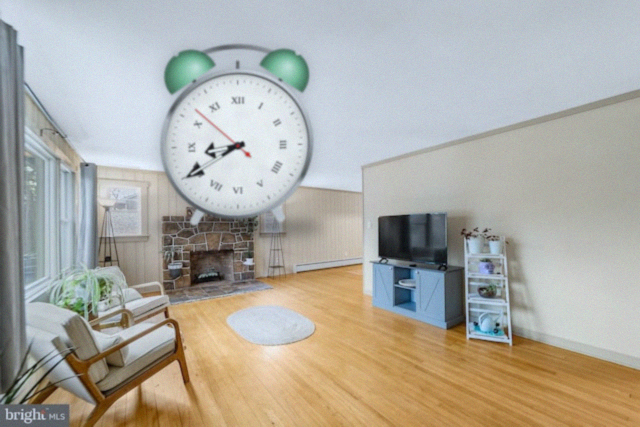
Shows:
{"hour": 8, "minute": 39, "second": 52}
